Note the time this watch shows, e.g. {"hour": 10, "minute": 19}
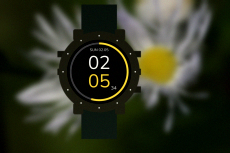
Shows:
{"hour": 2, "minute": 5}
